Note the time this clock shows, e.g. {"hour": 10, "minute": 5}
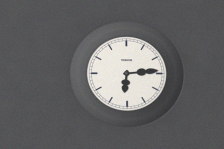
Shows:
{"hour": 6, "minute": 14}
